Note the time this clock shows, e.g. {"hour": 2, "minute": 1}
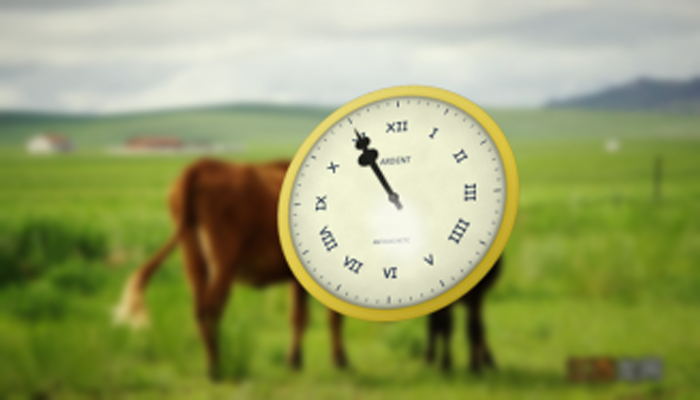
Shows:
{"hour": 10, "minute": 55}
